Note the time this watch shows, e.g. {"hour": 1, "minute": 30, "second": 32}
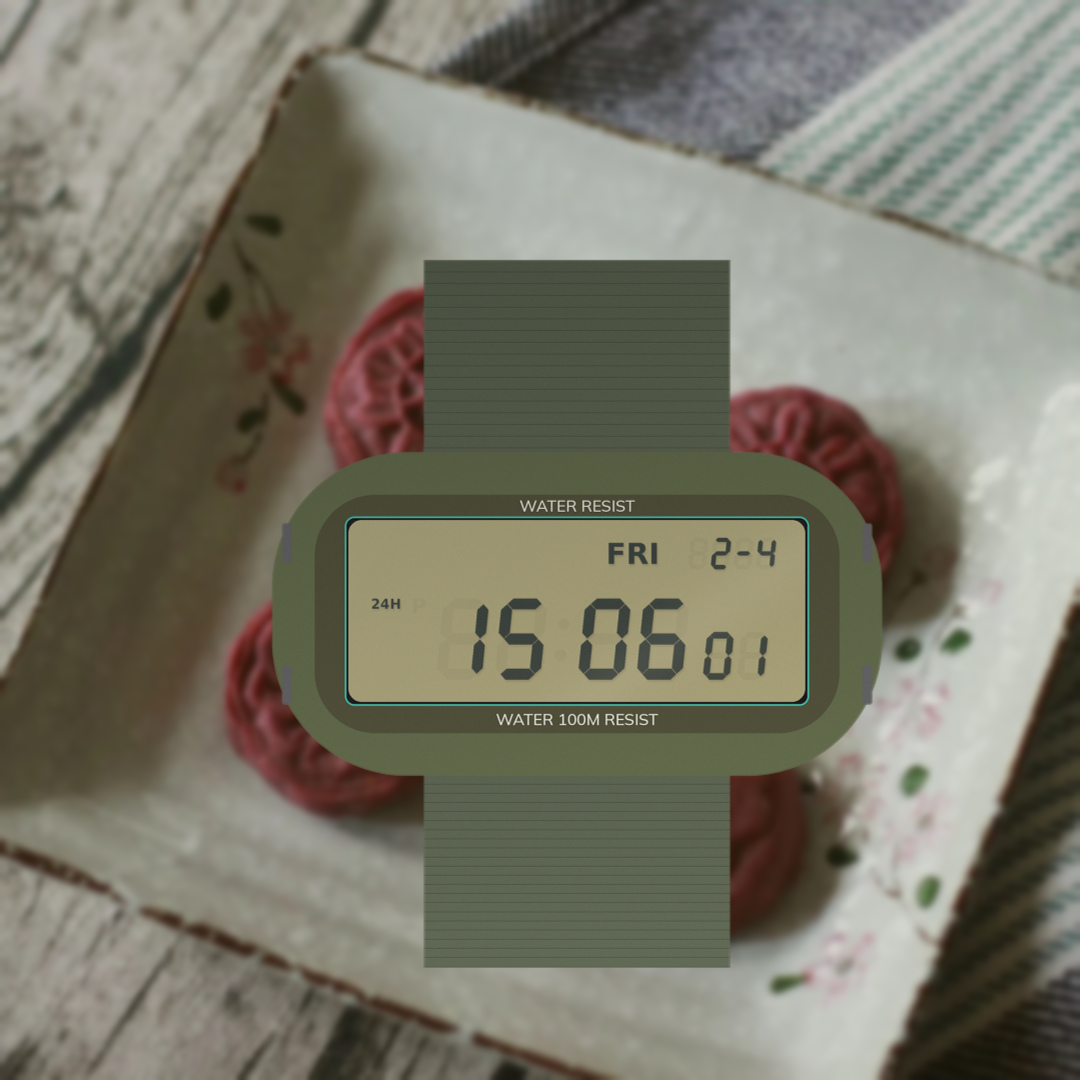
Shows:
{"hour": 15, "minute": 6, "second": 1}
